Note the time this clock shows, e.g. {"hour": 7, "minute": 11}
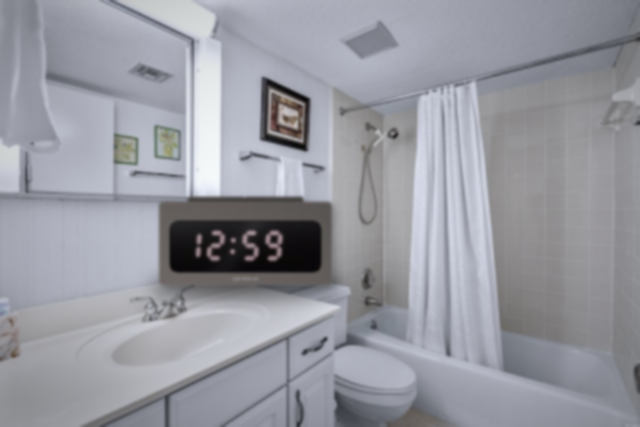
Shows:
{"hour": 12, "minute": 59}
